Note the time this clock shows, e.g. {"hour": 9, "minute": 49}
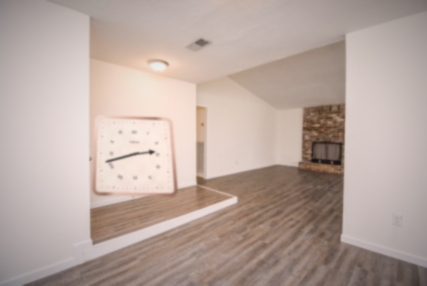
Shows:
{"hour": 2, "minute": 42}
